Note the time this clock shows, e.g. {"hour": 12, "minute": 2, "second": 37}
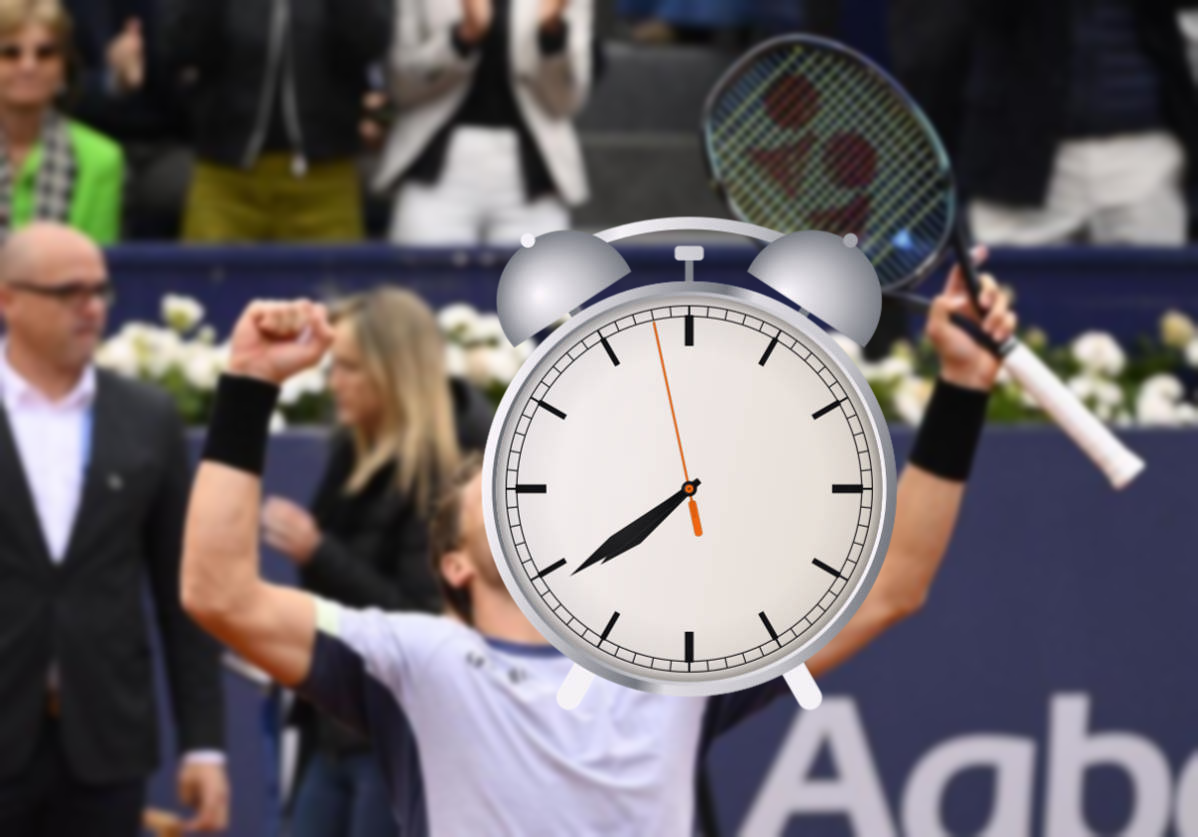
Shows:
{"hour": 7, "minute": 38, "second": 58}
